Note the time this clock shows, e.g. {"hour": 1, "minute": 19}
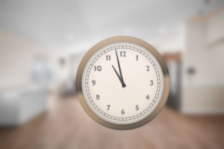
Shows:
{"hour": 10, "minute": 58}
